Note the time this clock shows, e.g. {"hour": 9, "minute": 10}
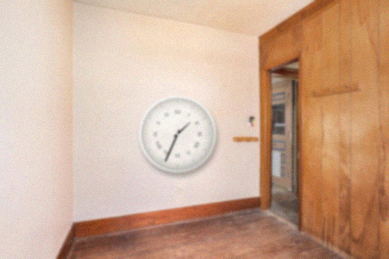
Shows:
{"hour": 1, "minute": 34}
